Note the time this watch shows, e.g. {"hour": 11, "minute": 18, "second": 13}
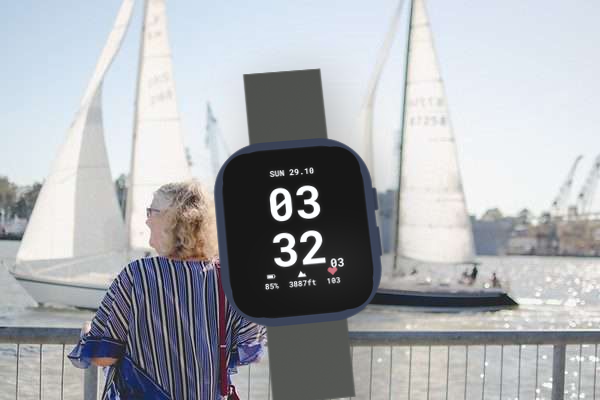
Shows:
{"hour": 3, "minute": 32, "second": 3}
